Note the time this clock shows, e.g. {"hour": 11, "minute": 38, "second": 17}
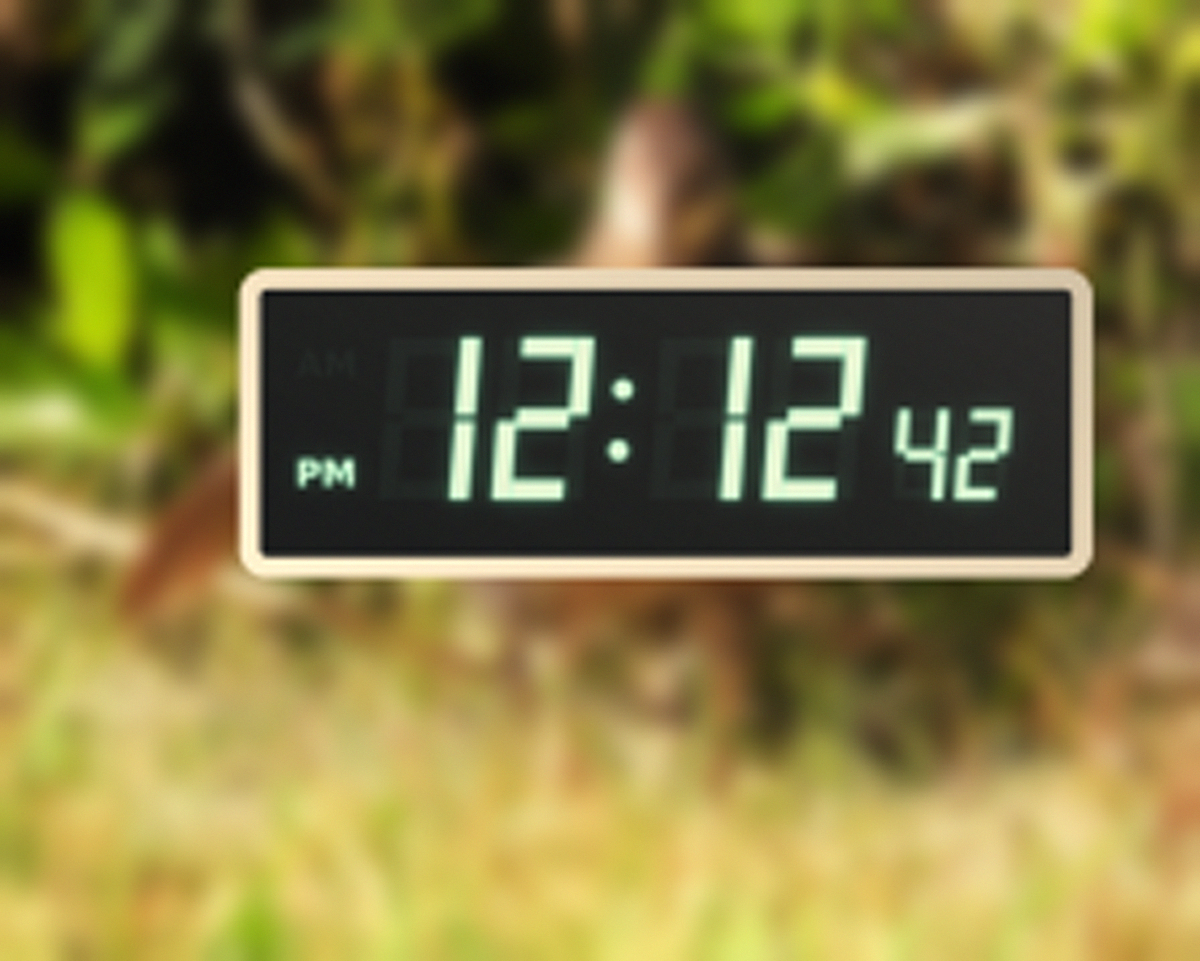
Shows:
{"hour": 12, "minute": 12, "second": 42}
